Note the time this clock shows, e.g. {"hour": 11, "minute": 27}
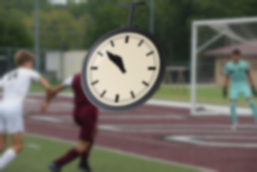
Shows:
{"hour": 10, "minute": 52}
